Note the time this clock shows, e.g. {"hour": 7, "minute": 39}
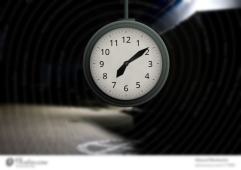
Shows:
{"hour": 7, "minute": 9}
